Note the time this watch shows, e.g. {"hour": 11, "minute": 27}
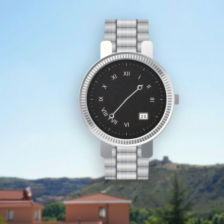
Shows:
{"hour": 1, "minute": 37}
